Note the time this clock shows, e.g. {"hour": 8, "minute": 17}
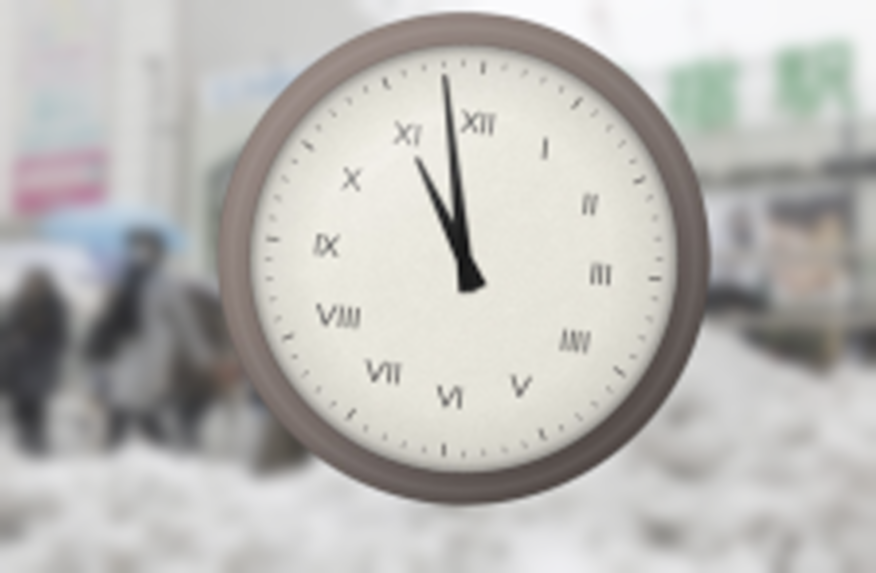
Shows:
{"hour": 10, "minute": 58}
